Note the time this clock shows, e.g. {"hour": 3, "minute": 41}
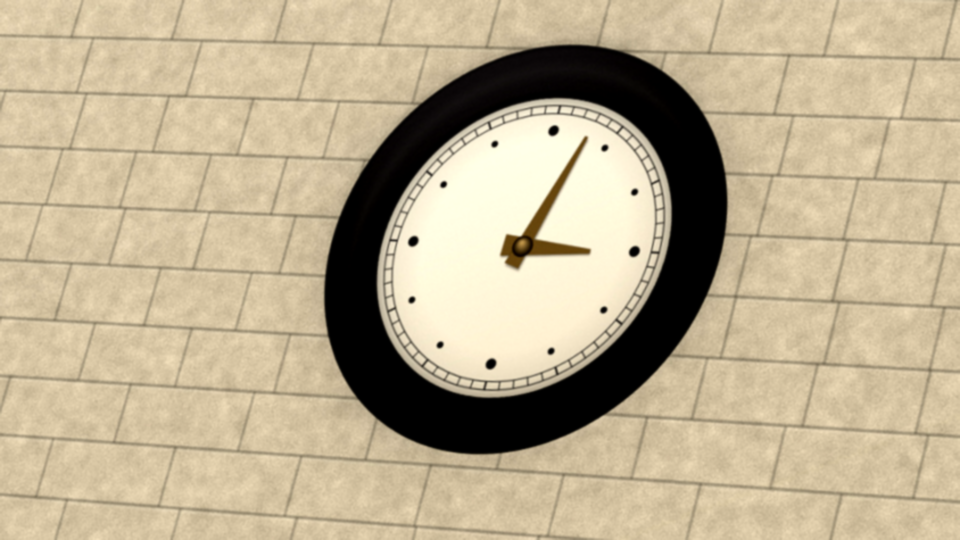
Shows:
{"hour": 3, "minute": 3}
